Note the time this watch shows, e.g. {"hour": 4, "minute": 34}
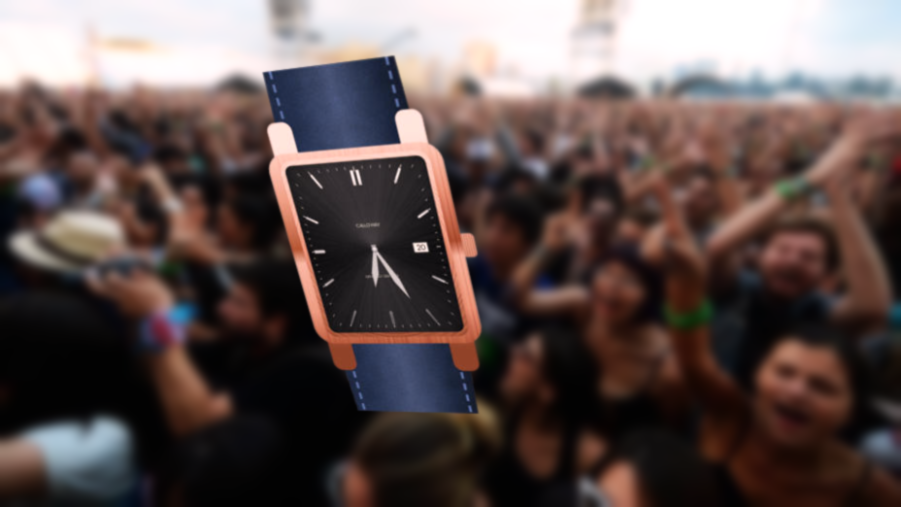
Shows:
{"hour": 6, "minute": 26}
